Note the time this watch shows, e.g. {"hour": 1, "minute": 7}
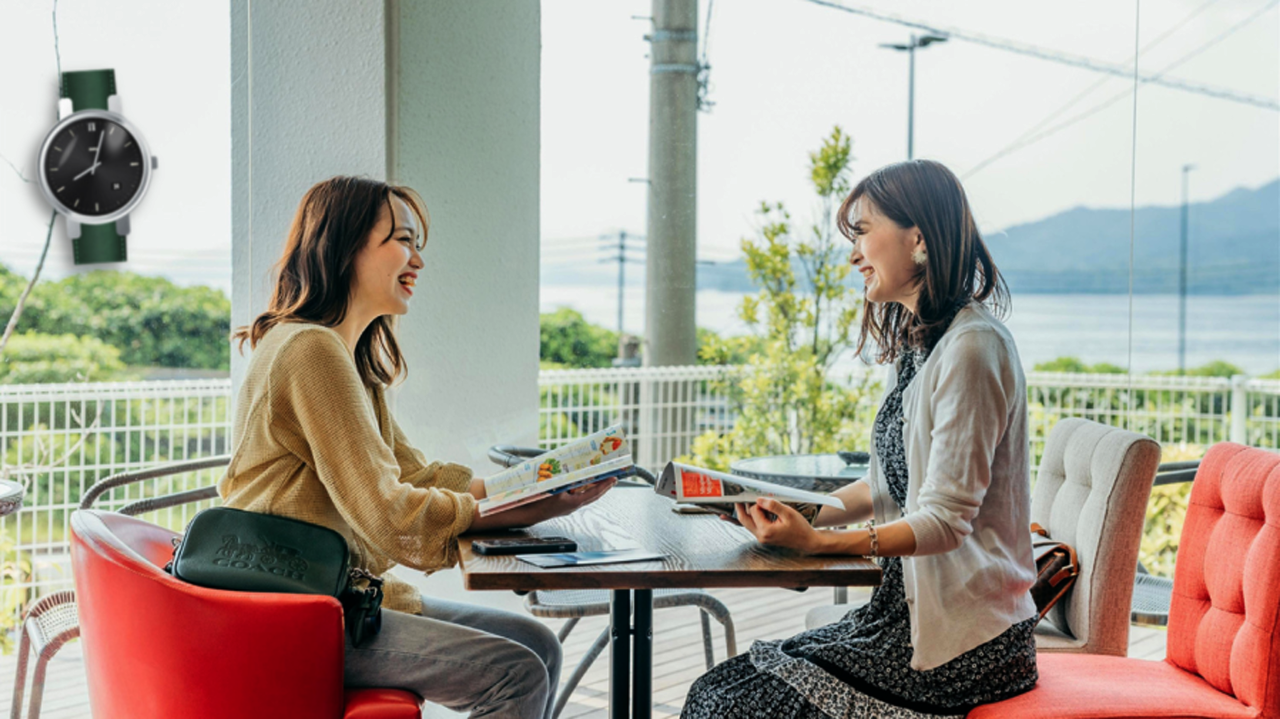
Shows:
{"hour": 8, "minute": 3}
